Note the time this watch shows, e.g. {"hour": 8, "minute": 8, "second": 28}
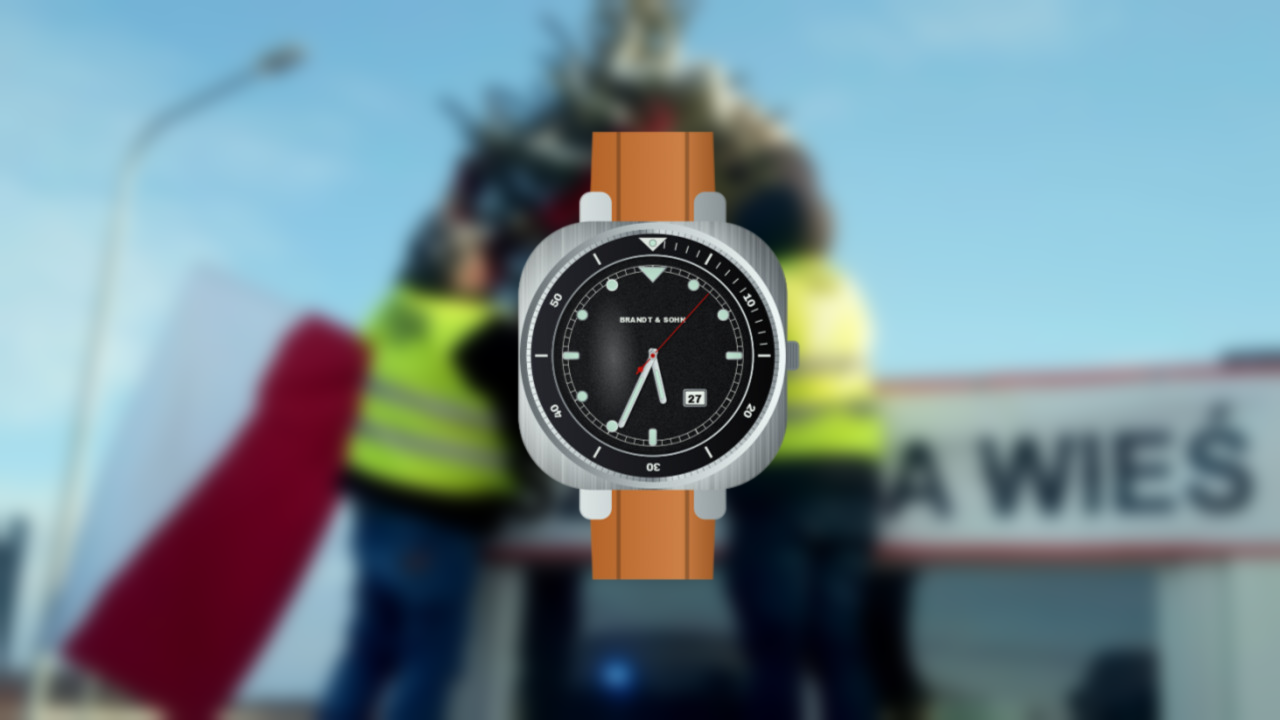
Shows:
{"hour": 5, "minute": 34, "second": 7}
